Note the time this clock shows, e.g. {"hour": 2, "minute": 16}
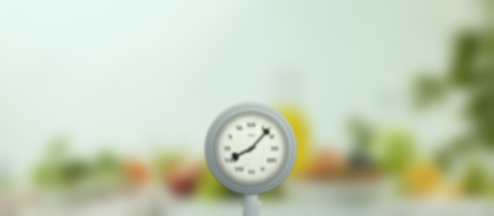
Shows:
{"hour": 8, "minute": 7}
